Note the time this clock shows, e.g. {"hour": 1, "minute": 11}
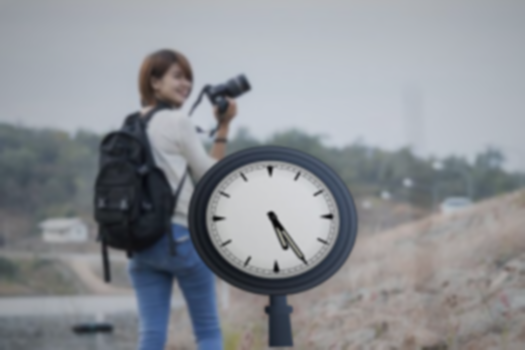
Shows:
{"hour": 5, "minute": 25}
